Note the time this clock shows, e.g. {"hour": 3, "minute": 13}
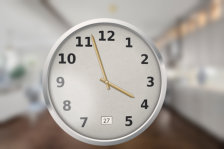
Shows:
{"hour": 3, "minute": 57}
